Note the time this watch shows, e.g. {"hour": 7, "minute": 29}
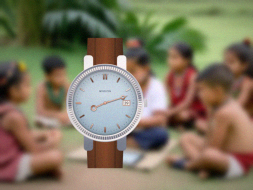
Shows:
{"hour": 8, "minute": 12}
